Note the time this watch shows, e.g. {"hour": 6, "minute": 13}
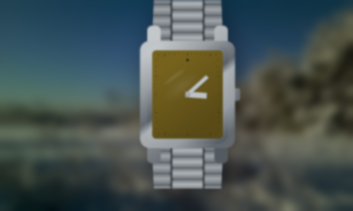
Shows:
{"hour": 3, "minute": 8}
